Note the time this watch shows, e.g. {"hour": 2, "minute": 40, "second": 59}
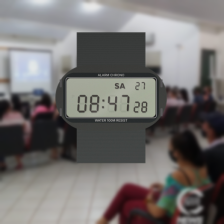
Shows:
{"hour": 8, "minute": 47, "second": 28}
